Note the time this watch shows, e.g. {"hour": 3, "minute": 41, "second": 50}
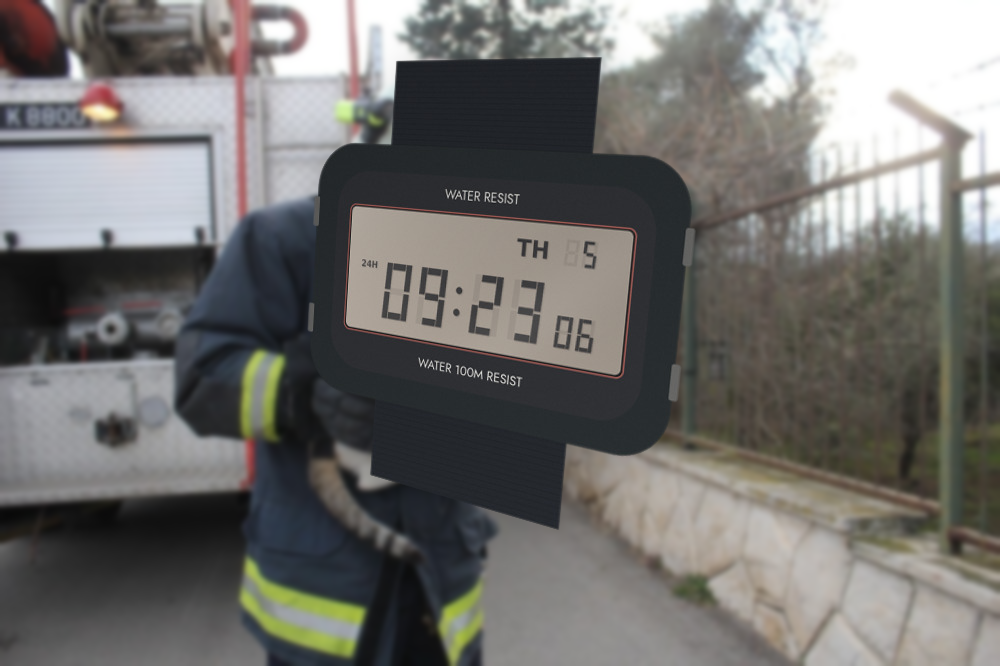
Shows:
{"hour": 9, "minute": 23, "second": 6}
